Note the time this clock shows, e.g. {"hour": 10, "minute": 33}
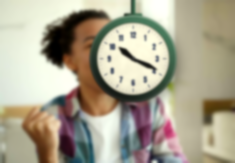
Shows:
{"hour": 10, "minute": 19}
